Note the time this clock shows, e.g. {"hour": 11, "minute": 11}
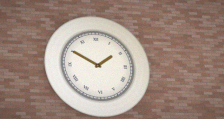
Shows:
{"hour": 1, "minute": 50}
